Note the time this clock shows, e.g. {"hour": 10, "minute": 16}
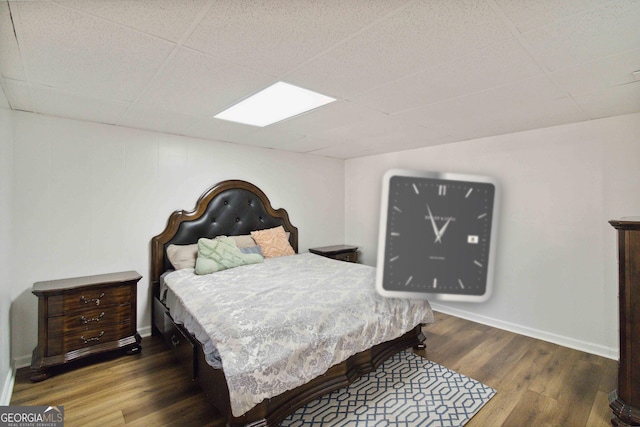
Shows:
{"hour": 12, "minute": 56}
